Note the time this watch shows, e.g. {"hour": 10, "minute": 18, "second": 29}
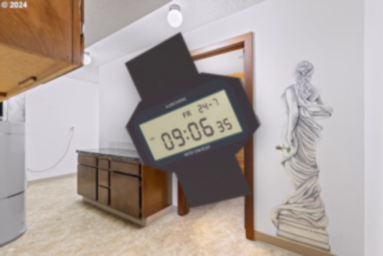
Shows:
{"hour": 9, "minute": 6, "second": 35}
